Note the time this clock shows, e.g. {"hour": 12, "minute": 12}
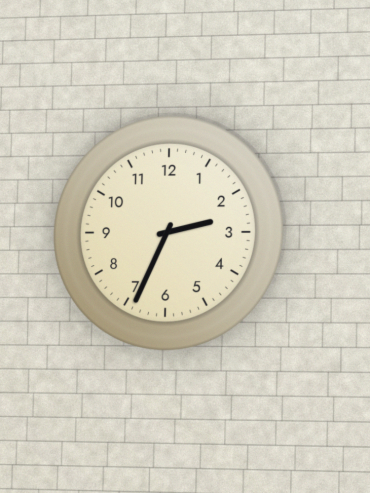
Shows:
{"hour": 2, "minute": 34}
